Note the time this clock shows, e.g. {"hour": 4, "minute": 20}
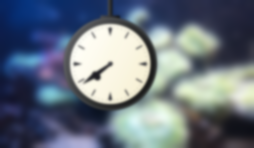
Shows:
{"hour": 7, "minute": 39}
